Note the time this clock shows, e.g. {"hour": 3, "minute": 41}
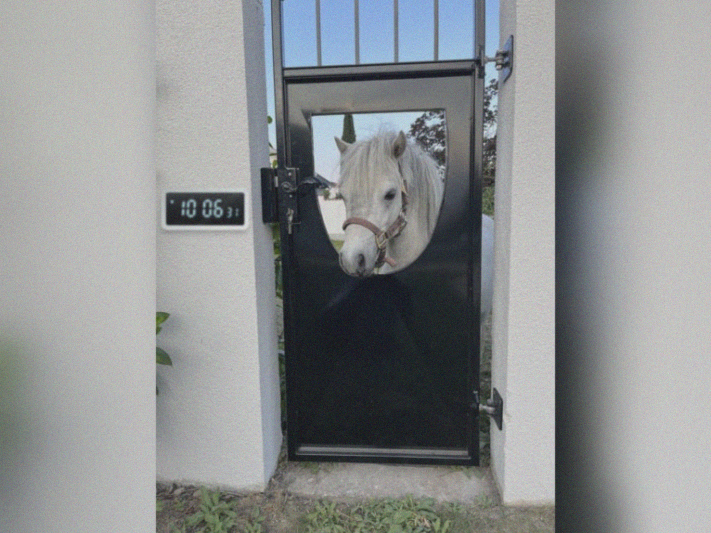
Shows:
{"hour": 10, "minute": 6}
